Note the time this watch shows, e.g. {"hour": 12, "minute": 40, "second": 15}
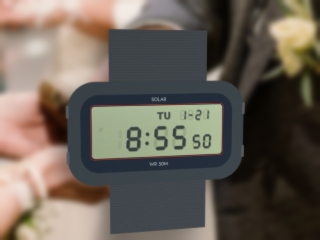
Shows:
{"hour": 8, "minute": 55, "second": 50}
